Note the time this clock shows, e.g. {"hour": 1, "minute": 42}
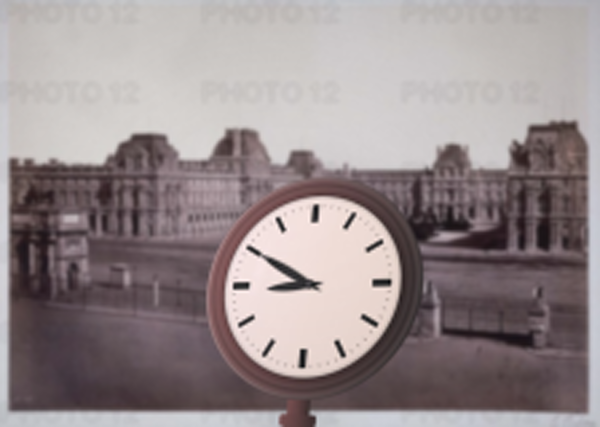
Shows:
{"hour": 8, "minute": 50}
